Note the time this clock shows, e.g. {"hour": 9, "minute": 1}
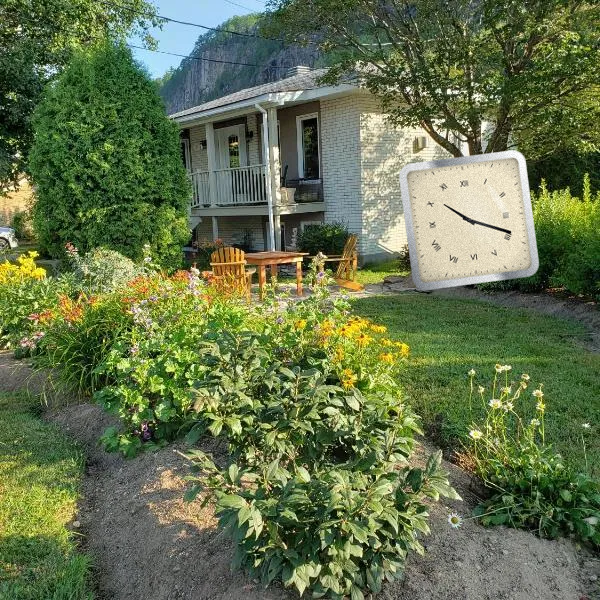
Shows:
{"hour": 10, "minute": 19}
